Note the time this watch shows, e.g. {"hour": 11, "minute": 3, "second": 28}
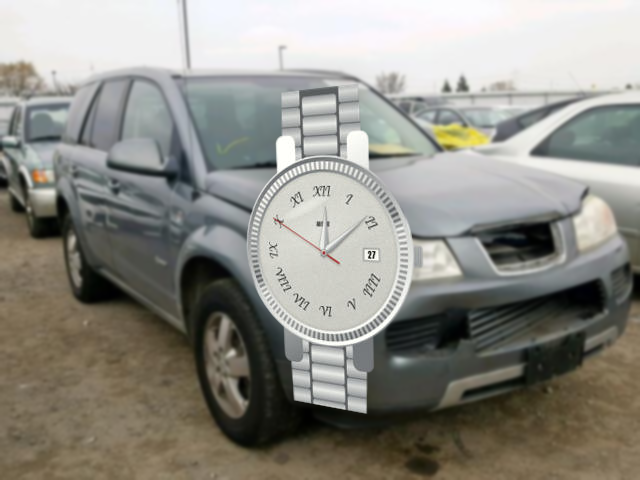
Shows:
{"hour": 12, "minute": 8, "second": 50}
